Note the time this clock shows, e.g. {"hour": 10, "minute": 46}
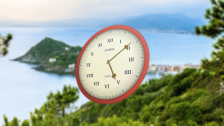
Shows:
{"hour": 5, "minute": 9}
